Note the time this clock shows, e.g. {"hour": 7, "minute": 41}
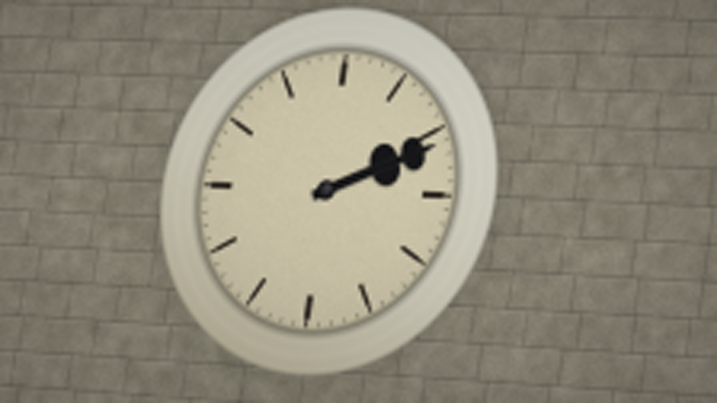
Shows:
{"hour": 2, "minute": 11}
